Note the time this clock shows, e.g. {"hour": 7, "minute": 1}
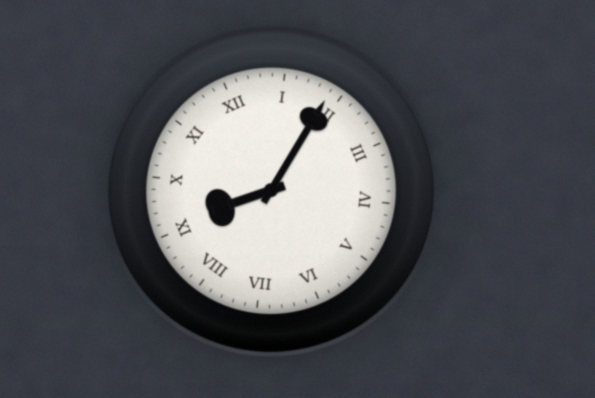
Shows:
{"hour": 9, "minute": 9}
